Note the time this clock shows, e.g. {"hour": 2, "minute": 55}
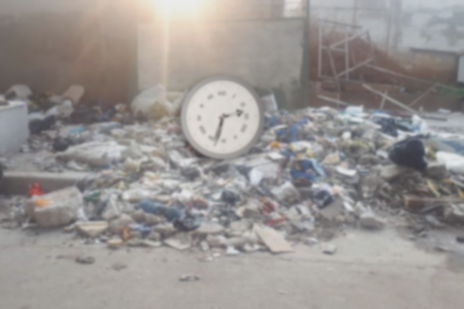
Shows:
{"hour": 2, "minute": 33}
